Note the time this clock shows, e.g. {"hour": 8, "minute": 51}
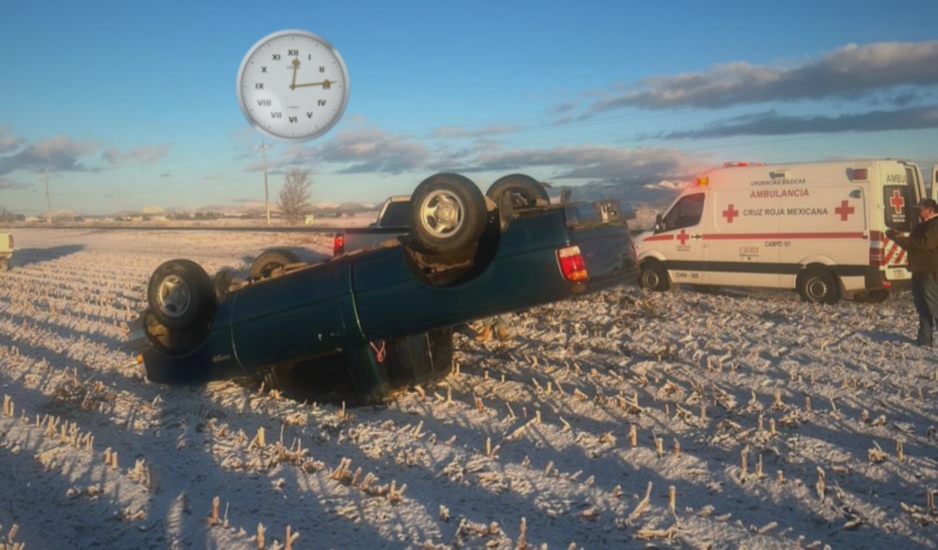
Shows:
{"hour": 12, "minute": 14}
